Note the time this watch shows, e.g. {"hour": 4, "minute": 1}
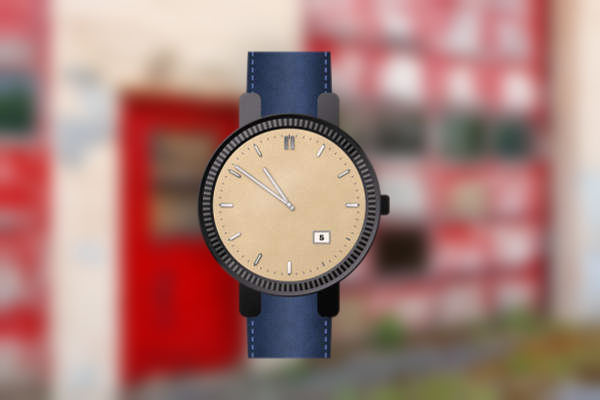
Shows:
{"hour": 10, "minute": 51}
